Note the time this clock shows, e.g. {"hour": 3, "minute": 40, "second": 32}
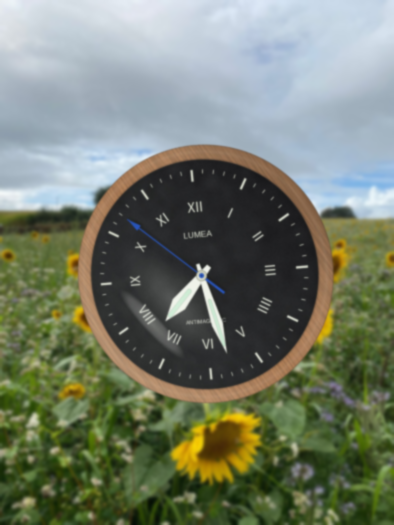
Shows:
{"hour": 7, "minute": 27, "second": 52}
